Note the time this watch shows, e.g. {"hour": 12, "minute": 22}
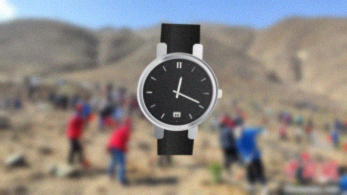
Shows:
{"hour": 12, "minute": 19}
